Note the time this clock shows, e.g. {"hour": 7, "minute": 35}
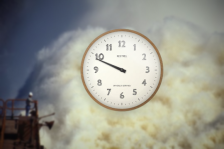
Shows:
{"hour": 9, "minute": 49}
